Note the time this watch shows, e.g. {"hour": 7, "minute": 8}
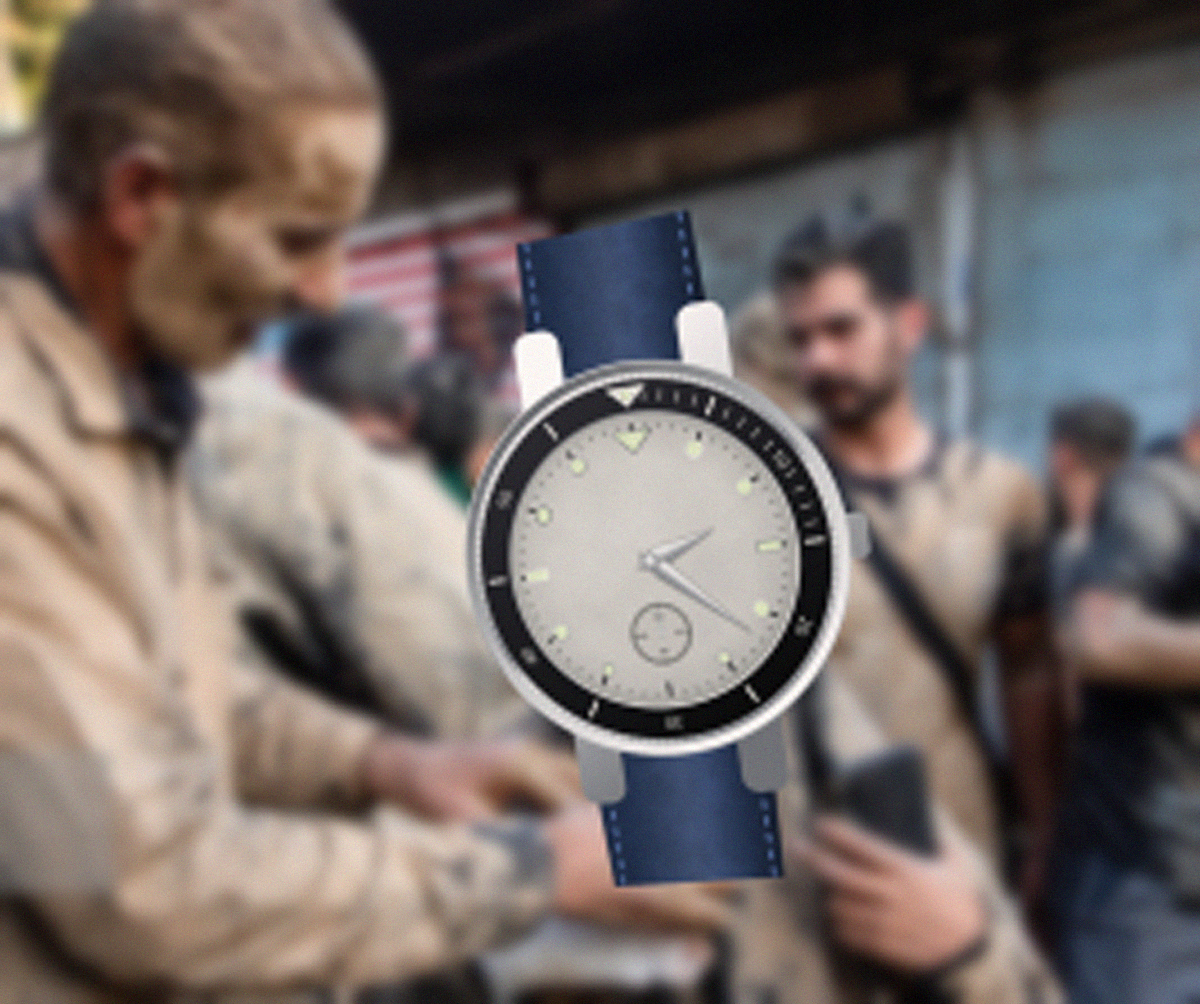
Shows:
{"hour": 2, "minute": 22}
